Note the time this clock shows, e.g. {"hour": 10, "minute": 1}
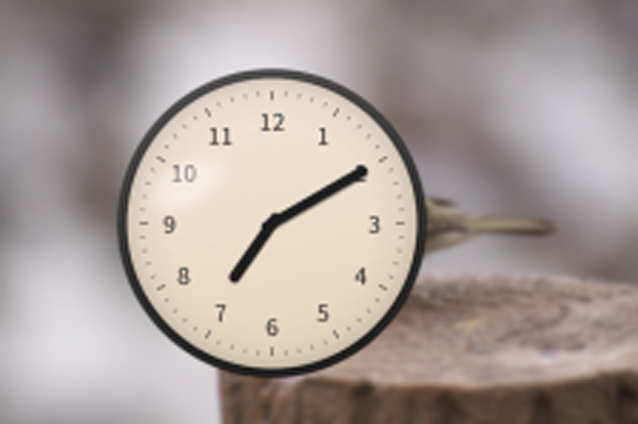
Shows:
{"hour": 7, "minute": 10}
